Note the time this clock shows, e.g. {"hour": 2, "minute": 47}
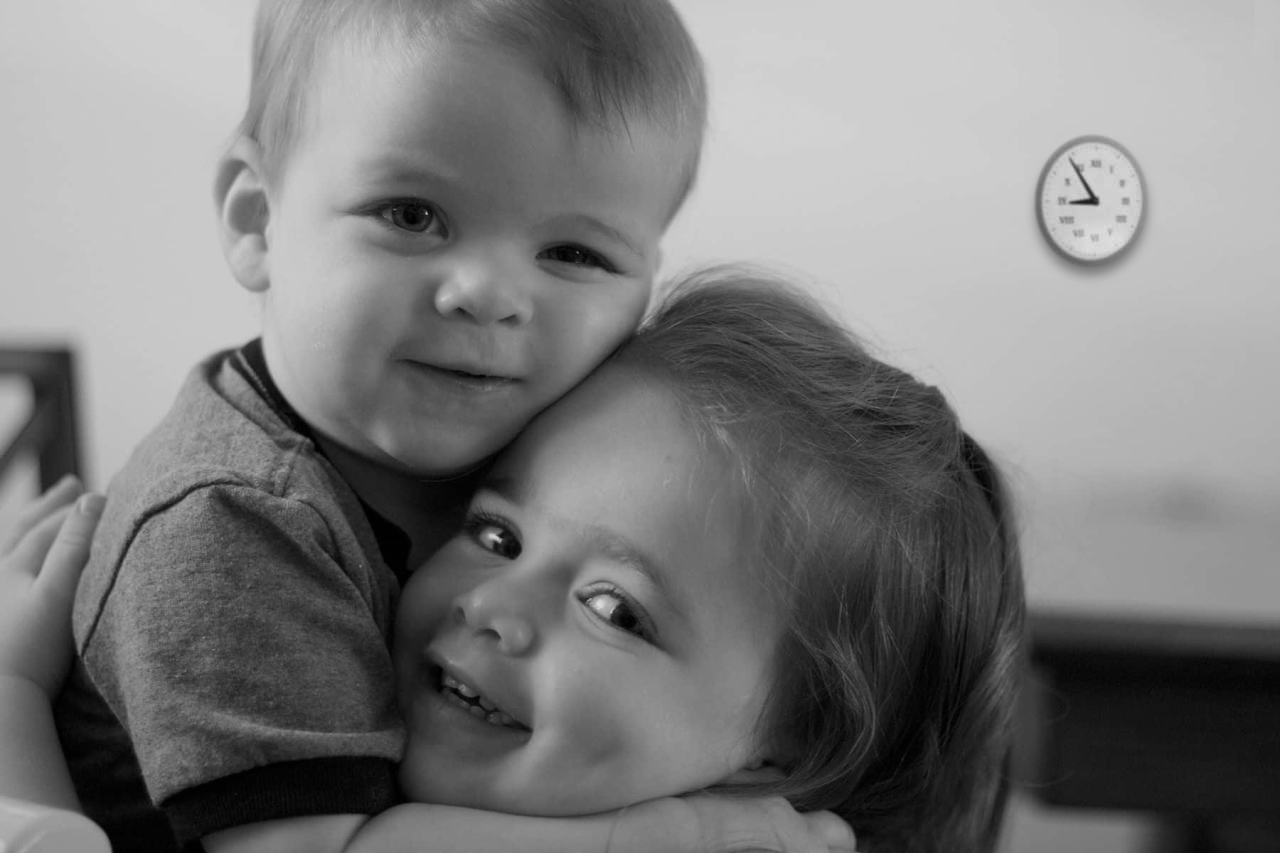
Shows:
{"hour": 8, "minute": 54}
